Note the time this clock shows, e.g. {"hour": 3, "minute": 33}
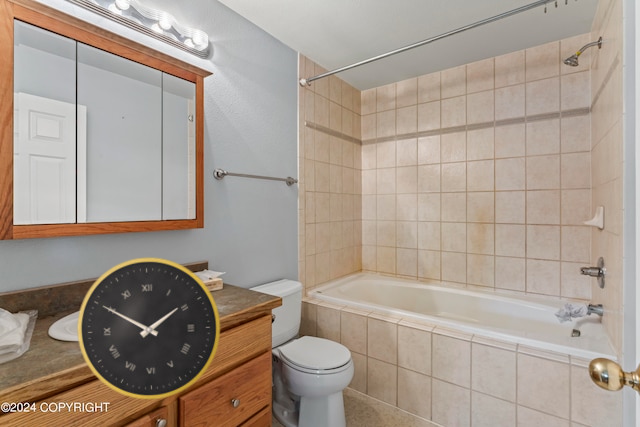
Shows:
{"hour": 1, "minute": 50}
